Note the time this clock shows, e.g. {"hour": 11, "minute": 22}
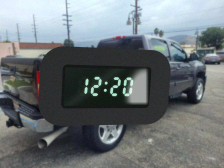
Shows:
{"hour": 12, "minute": 20}
